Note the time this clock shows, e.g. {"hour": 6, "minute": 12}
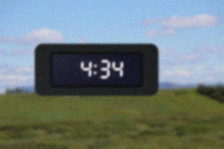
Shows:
{"hour": 4, "minute": 34}
